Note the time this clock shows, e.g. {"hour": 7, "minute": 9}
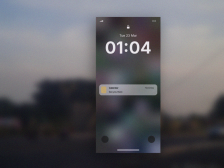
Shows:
{"hour": 1, "minute": 4}
